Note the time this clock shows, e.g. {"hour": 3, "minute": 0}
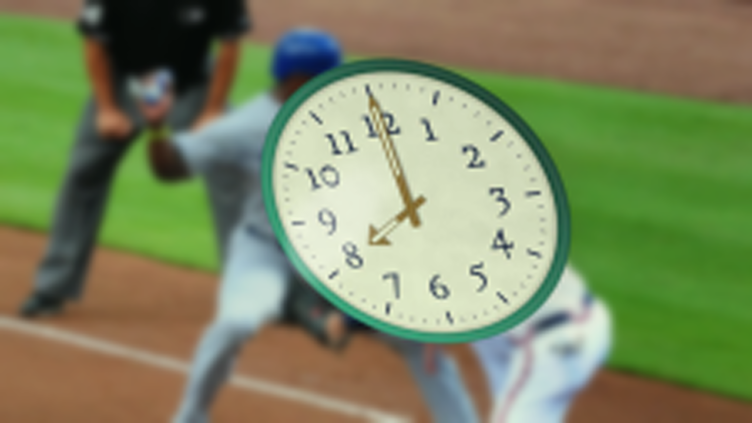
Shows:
{"hour": 8, "minute": 0}
